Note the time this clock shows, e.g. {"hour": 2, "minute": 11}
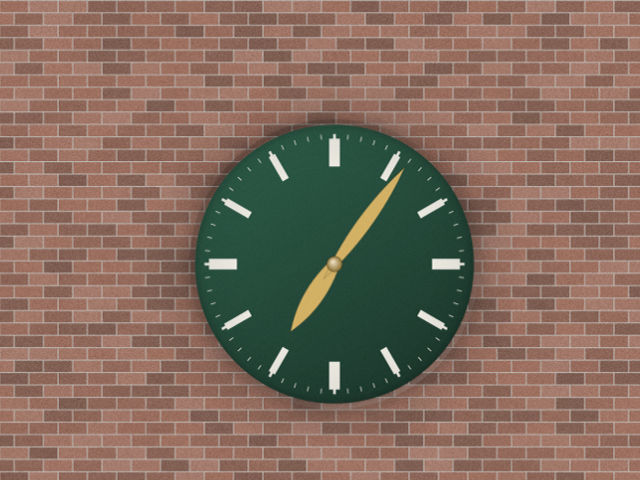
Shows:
{"hour": 7, "minute": 6}
